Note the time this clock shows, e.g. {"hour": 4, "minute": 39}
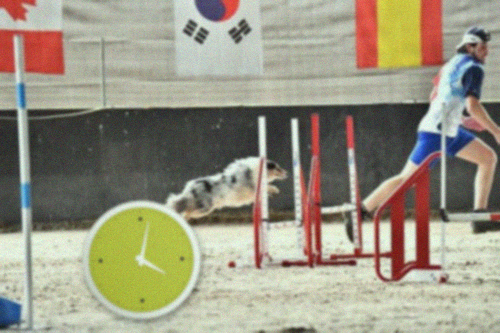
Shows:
{"hour": 4, "minute": 2}
